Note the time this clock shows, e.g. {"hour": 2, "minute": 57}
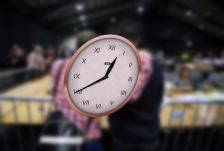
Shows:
{"hour": 12, "minute": 40}
